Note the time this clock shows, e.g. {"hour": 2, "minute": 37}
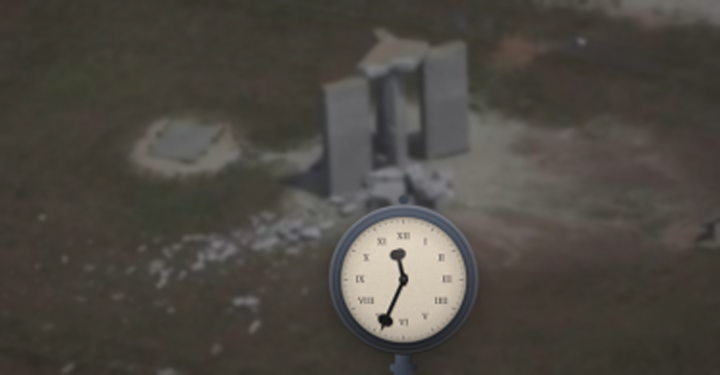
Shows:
{"hour": 11, "minute": 34}
